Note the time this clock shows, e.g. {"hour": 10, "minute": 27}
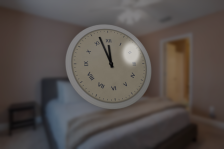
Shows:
{"hour": 11, "minute": 57}
